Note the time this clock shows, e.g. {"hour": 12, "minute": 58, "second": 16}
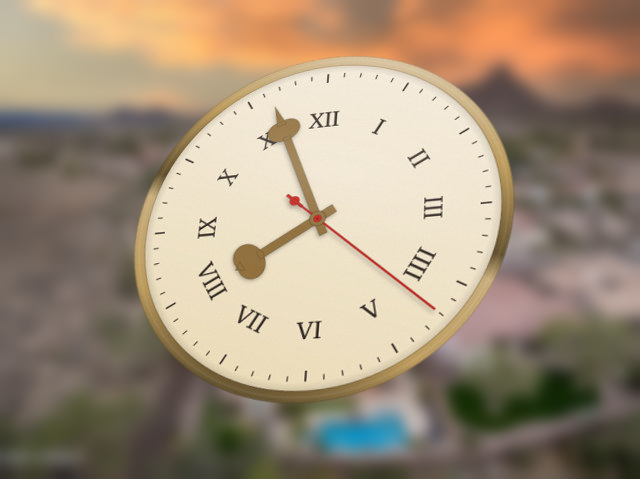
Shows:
{"hour": 7, "minute": 56, "second": 22}
